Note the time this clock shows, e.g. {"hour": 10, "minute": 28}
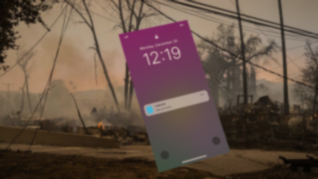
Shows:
{"hour": 12, "minute": 19}
